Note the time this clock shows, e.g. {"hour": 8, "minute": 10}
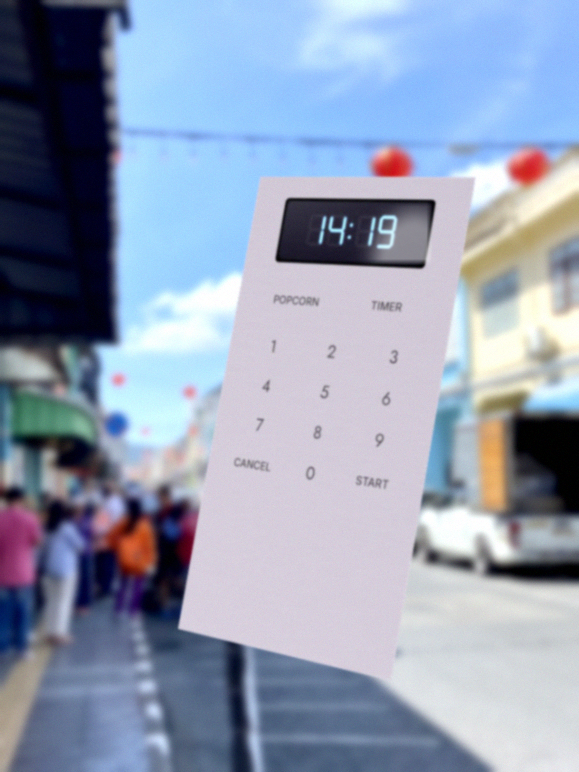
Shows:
{"hour": 14, "minute": 19}
